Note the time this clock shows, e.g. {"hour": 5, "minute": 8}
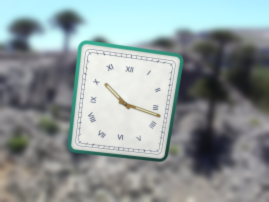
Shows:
{"hour": 10, "minute": 17}
